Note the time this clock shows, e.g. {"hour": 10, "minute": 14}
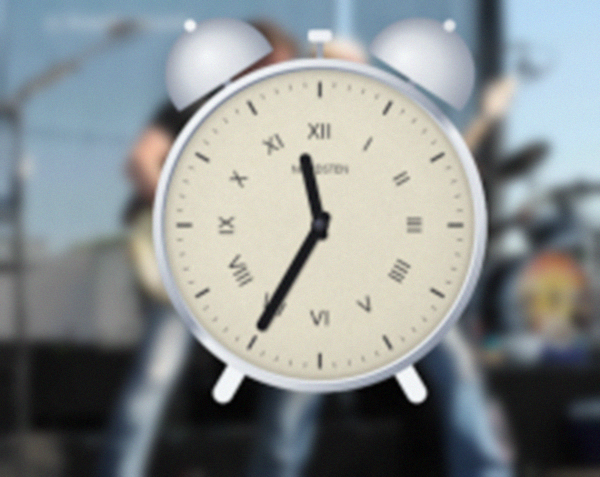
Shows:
{"hour": 11, "minute": 35}
